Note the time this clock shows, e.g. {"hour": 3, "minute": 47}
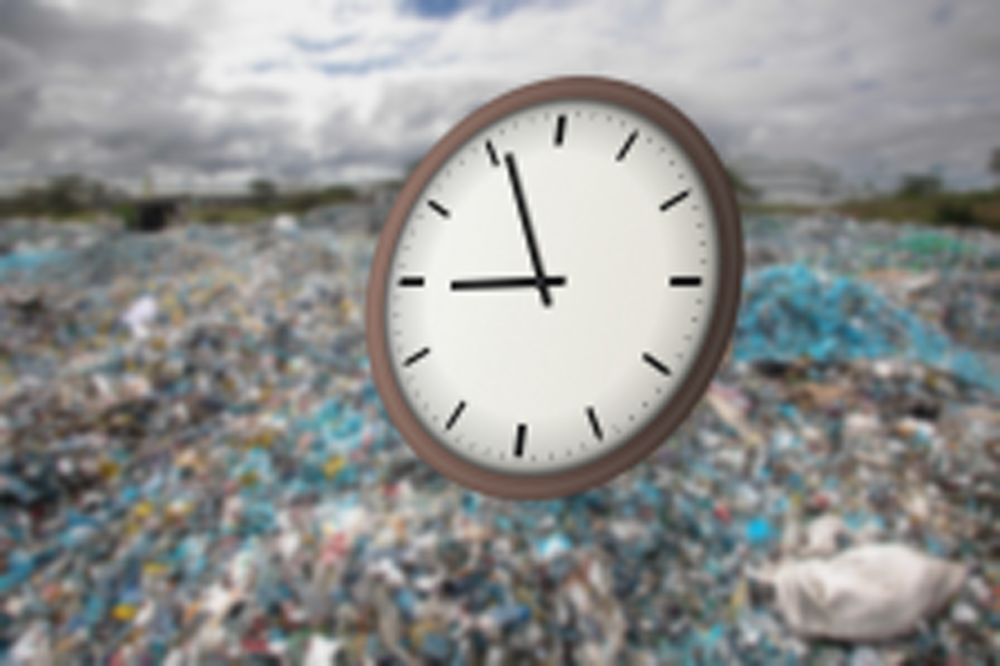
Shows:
{"hour": 8, "minute": 56}
